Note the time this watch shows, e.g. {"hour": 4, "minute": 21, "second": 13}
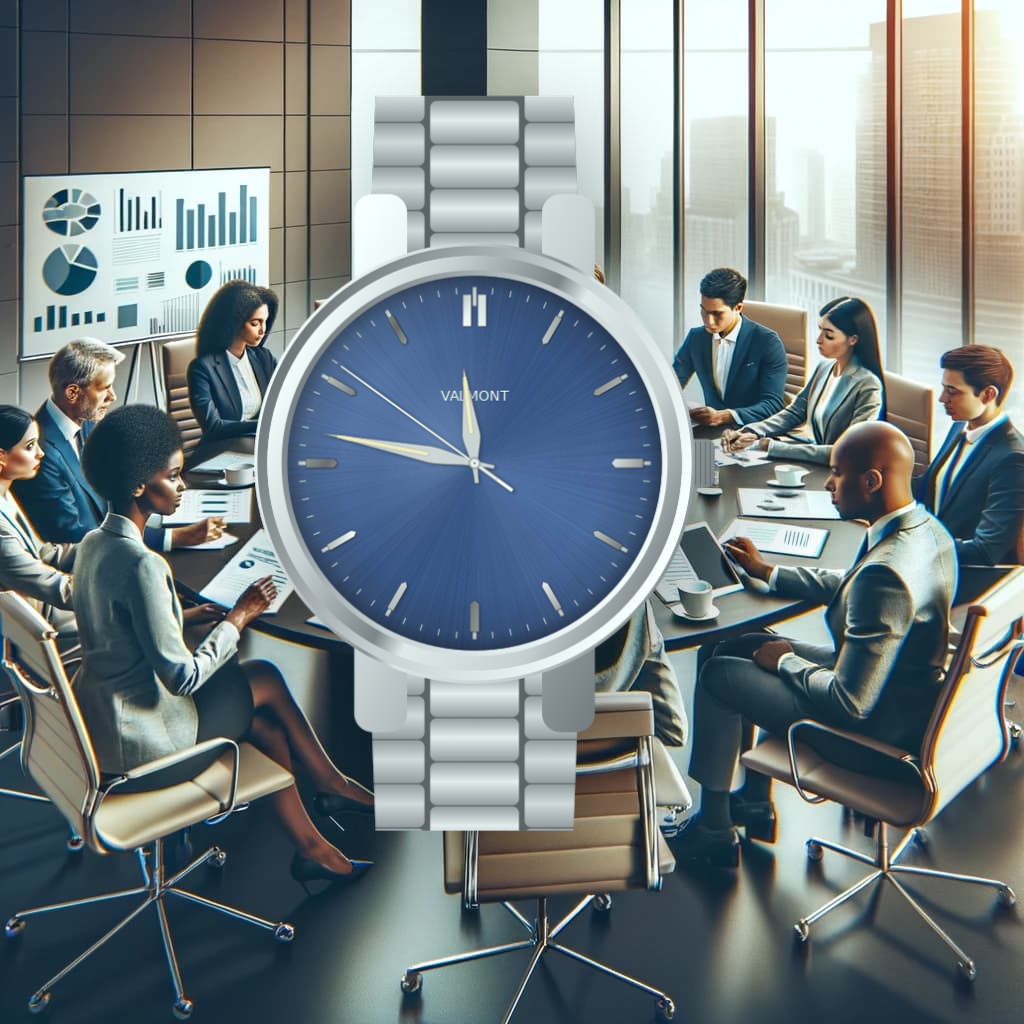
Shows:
{"hour": 11, "minute": 46, "second": 51}
